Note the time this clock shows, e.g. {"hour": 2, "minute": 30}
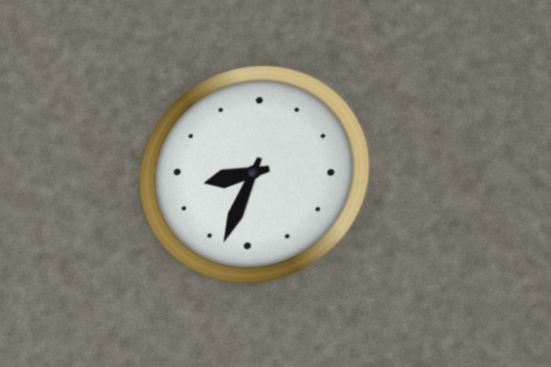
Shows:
{"hour": 8, "minute": 33}
